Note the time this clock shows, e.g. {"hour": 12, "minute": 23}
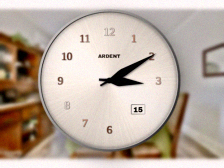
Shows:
{"hour": 3, "minute": 10}
